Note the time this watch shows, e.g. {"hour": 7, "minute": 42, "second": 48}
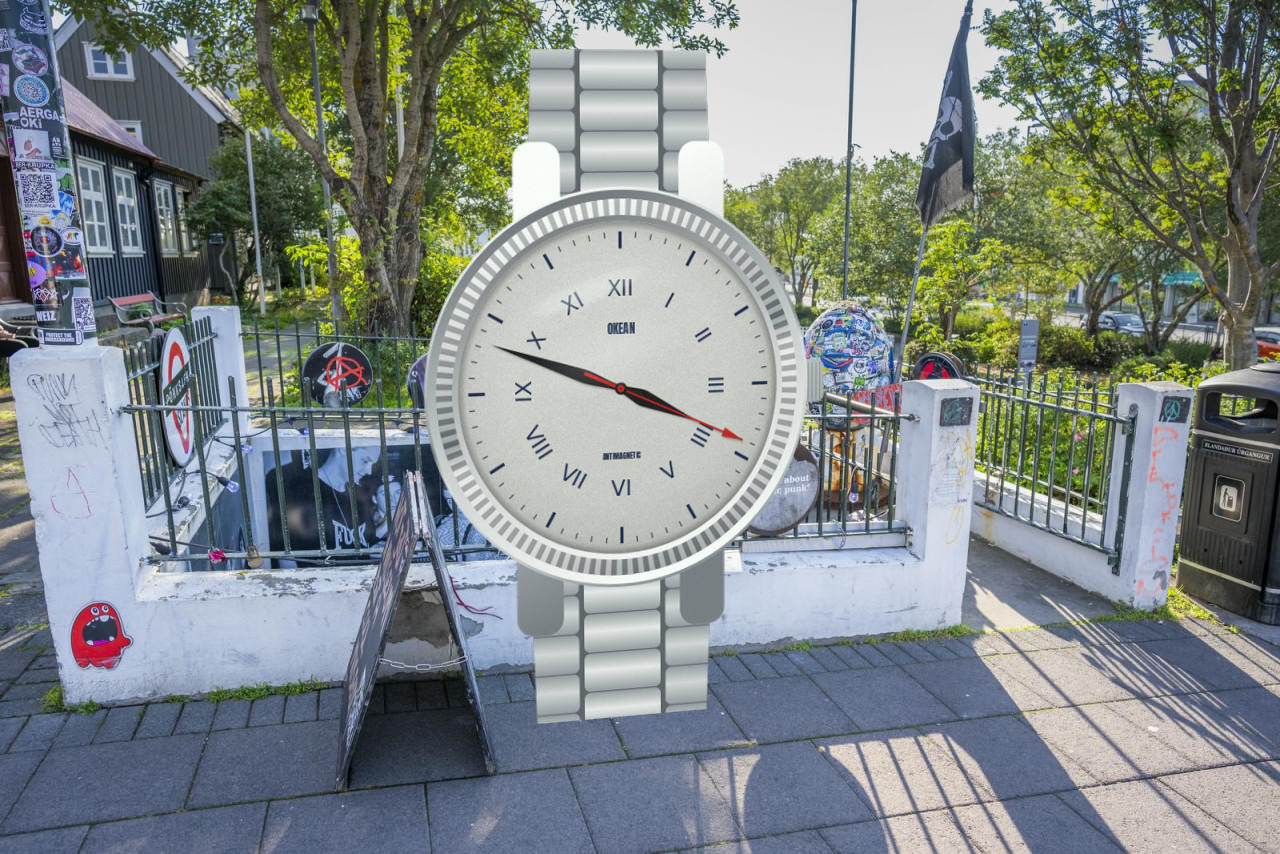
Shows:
{"hour": 3, "minute": 48, "second": 19}
